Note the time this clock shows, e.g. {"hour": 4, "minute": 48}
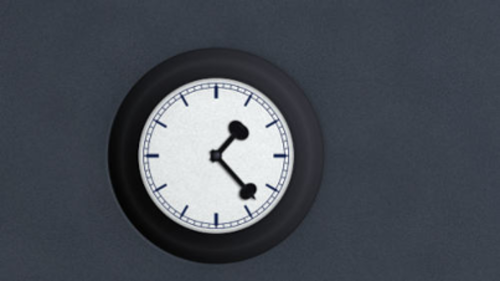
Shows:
{"hour": 1, "minute": 23}
